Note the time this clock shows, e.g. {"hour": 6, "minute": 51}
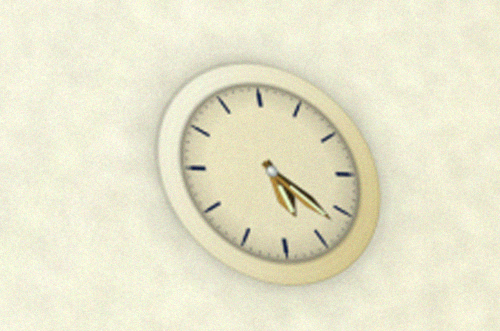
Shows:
{"hour": 5, "minute": 22}
